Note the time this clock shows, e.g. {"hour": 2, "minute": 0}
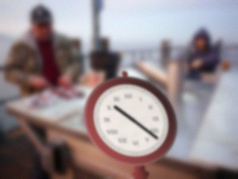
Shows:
{"hour": 10, "minute": 22}
